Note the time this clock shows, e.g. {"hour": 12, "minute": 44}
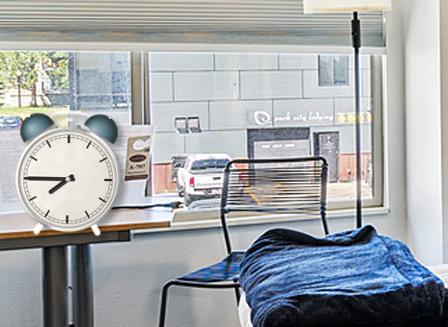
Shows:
{"hour": 7, "minute": 45}
